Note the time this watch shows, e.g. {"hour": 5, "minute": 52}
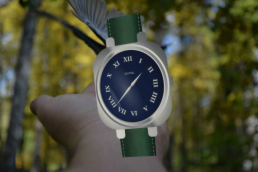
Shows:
{"hour": 1, "minute": 38}
